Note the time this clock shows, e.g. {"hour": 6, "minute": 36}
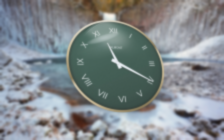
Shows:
{"hour": 11, "minute": 20}
